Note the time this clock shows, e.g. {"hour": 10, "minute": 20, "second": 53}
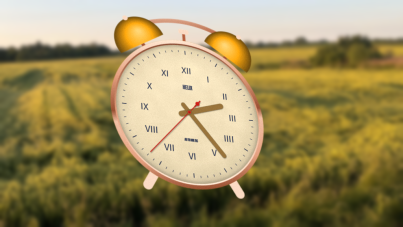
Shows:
{"hour": 2, "minute": 23, "second": 37}
